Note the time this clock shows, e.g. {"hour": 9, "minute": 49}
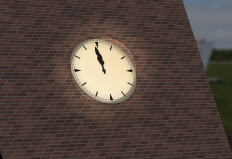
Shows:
{"hour": 11, "minute": 59}
